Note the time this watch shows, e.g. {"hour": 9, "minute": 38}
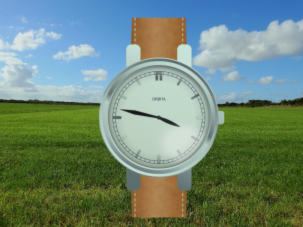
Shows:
{"hour": 3, "minute": 47}
